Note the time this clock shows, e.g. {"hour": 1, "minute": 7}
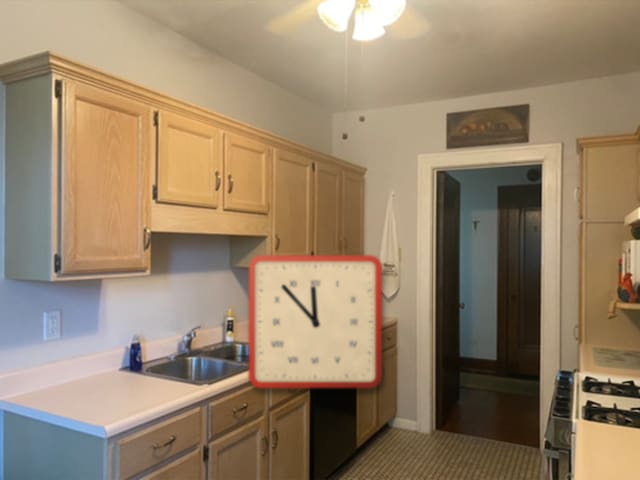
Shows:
{"hour": 11, "minute": 53}
